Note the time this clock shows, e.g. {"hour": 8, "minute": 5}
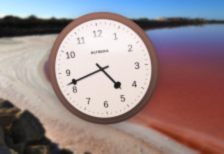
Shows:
{"hour": 4, "minute": 42}
